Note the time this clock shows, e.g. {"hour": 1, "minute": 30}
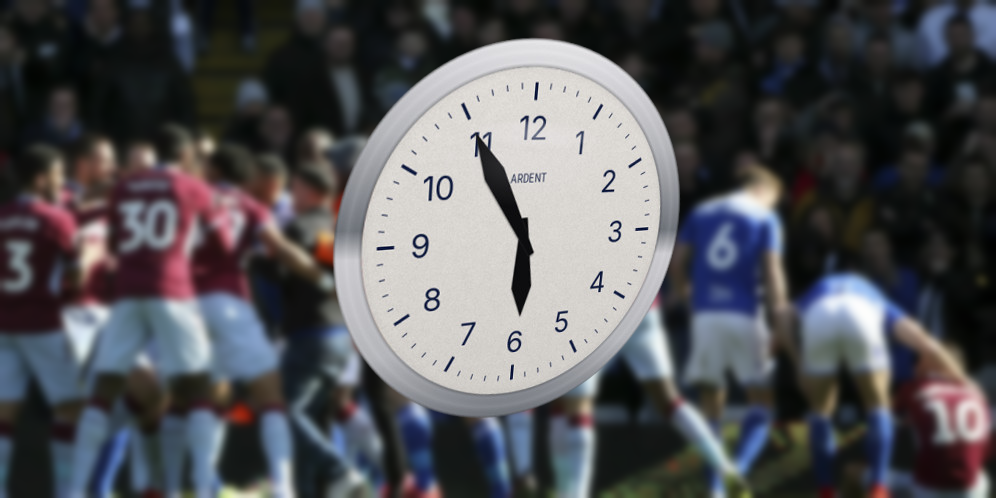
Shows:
{"hour": 5, "minute": 55}
